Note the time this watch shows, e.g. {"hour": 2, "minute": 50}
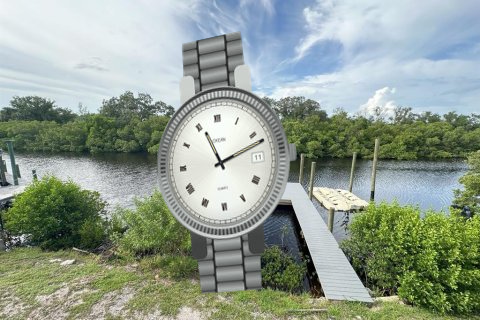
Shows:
{"hour": 11, "minute": 12}
